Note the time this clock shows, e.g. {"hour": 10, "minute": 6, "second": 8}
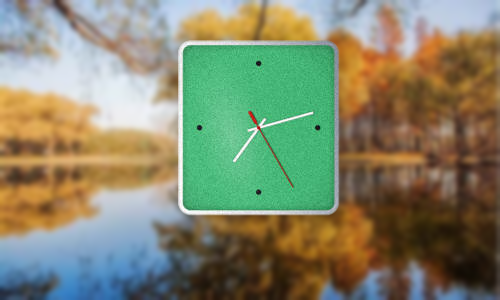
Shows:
{"hour": 7, "minute": 12, "second": 25}
